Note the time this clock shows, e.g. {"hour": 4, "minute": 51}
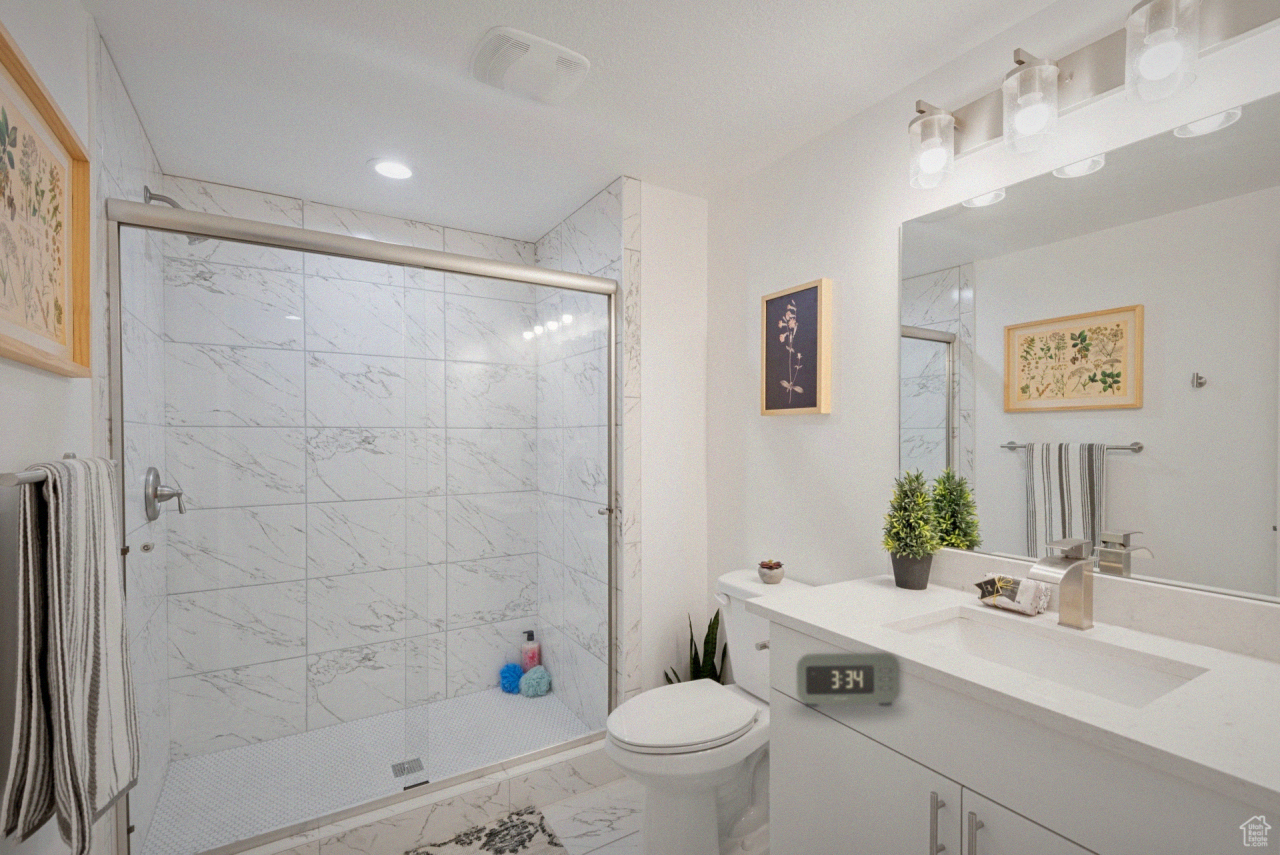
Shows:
{"hour": 3, "minute": 34}
